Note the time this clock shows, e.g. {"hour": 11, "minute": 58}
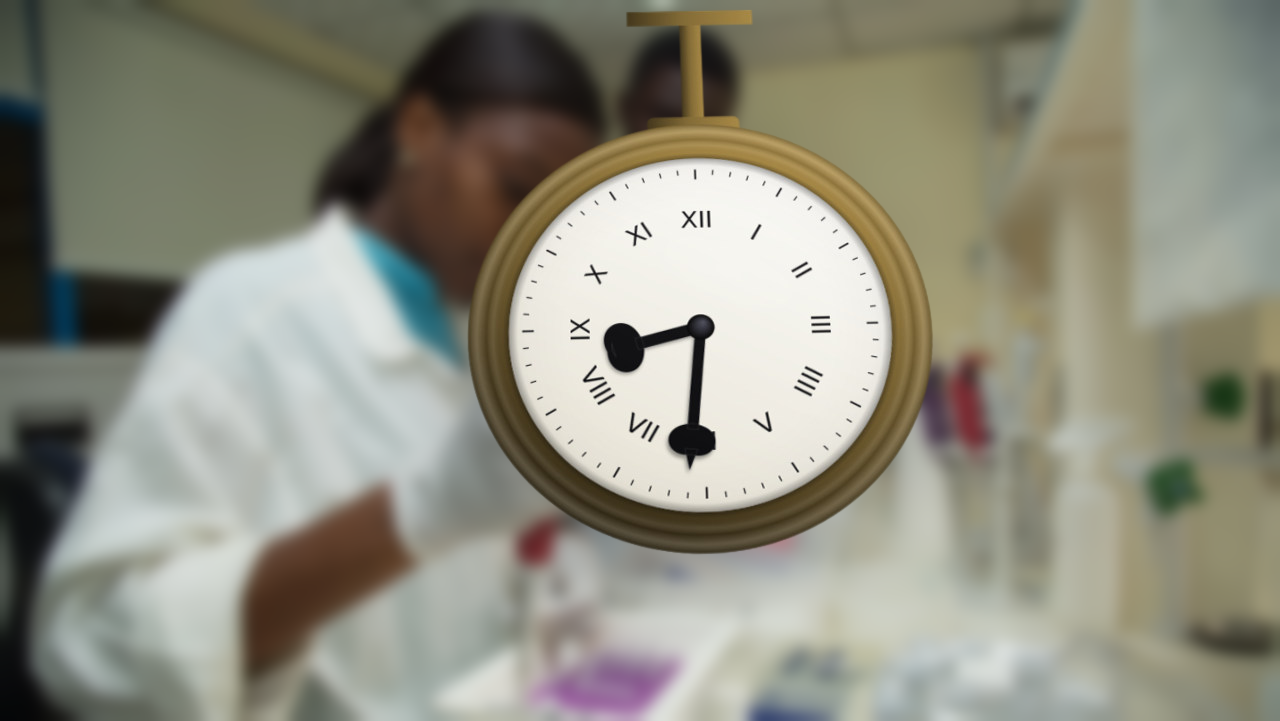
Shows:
{"hour": 8, "minute": 31}
